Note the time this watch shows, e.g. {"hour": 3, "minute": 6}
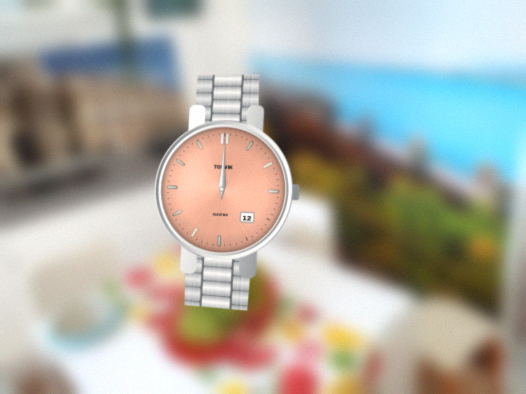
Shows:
{"hour": 12, "minute": 0}
